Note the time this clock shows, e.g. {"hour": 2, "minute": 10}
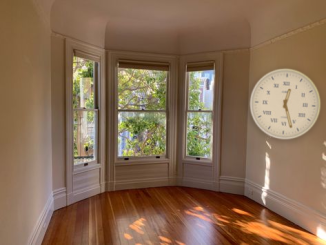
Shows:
{"hour": 12, "minute": 27}
